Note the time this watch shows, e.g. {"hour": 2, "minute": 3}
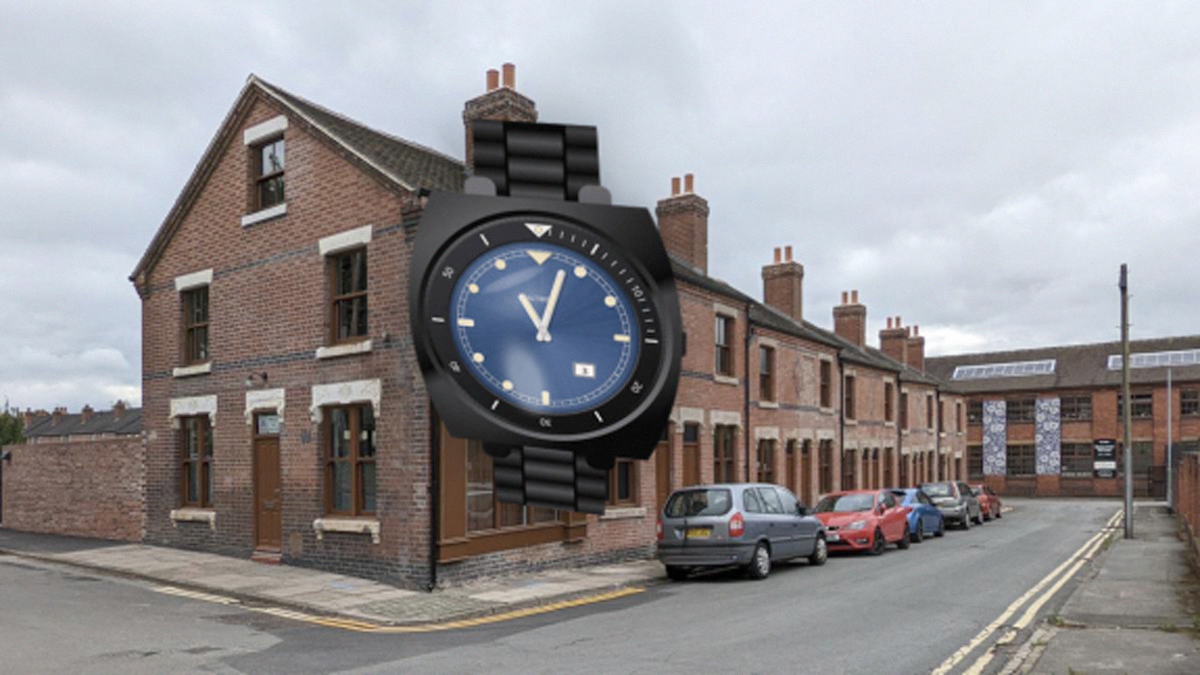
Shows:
{"hour": 11, "minute": 3}
